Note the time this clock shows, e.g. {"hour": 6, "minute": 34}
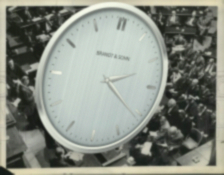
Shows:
{"hour": 2, "minute": 21}
